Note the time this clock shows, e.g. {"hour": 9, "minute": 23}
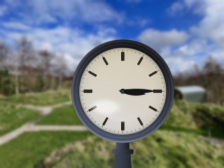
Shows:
{"hour": 3, "minute": 15}
